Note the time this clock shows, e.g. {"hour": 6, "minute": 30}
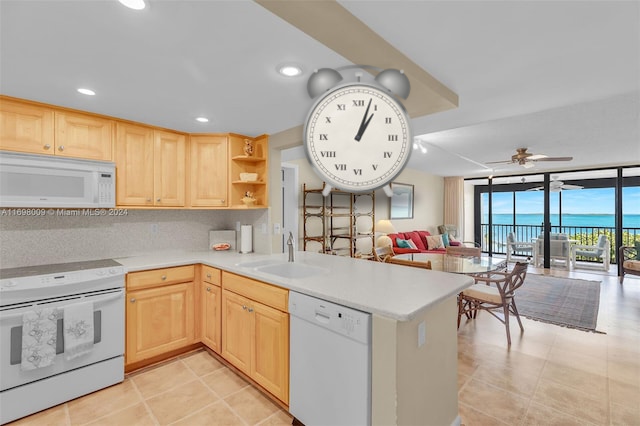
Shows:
{"hour": 1, "minute": 3}
